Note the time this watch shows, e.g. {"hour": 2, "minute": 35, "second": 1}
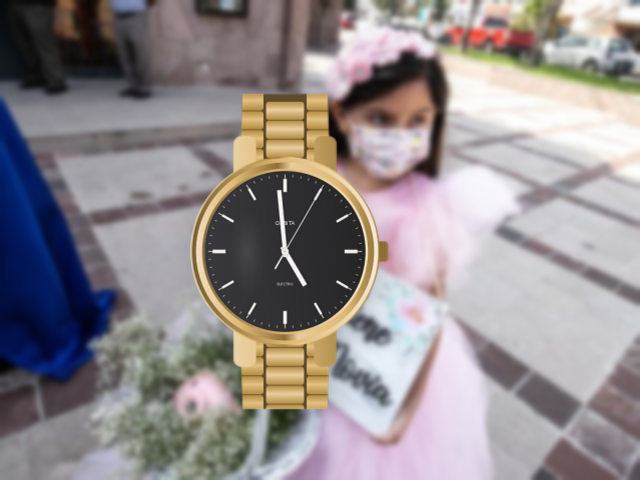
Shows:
{"hour": 4, "minute": 59, "second": 5}
